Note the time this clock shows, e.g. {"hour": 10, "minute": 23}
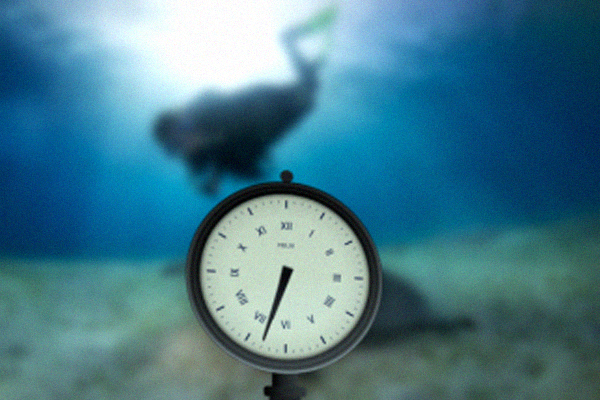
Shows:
{"hour": 6, "minute": 33}
